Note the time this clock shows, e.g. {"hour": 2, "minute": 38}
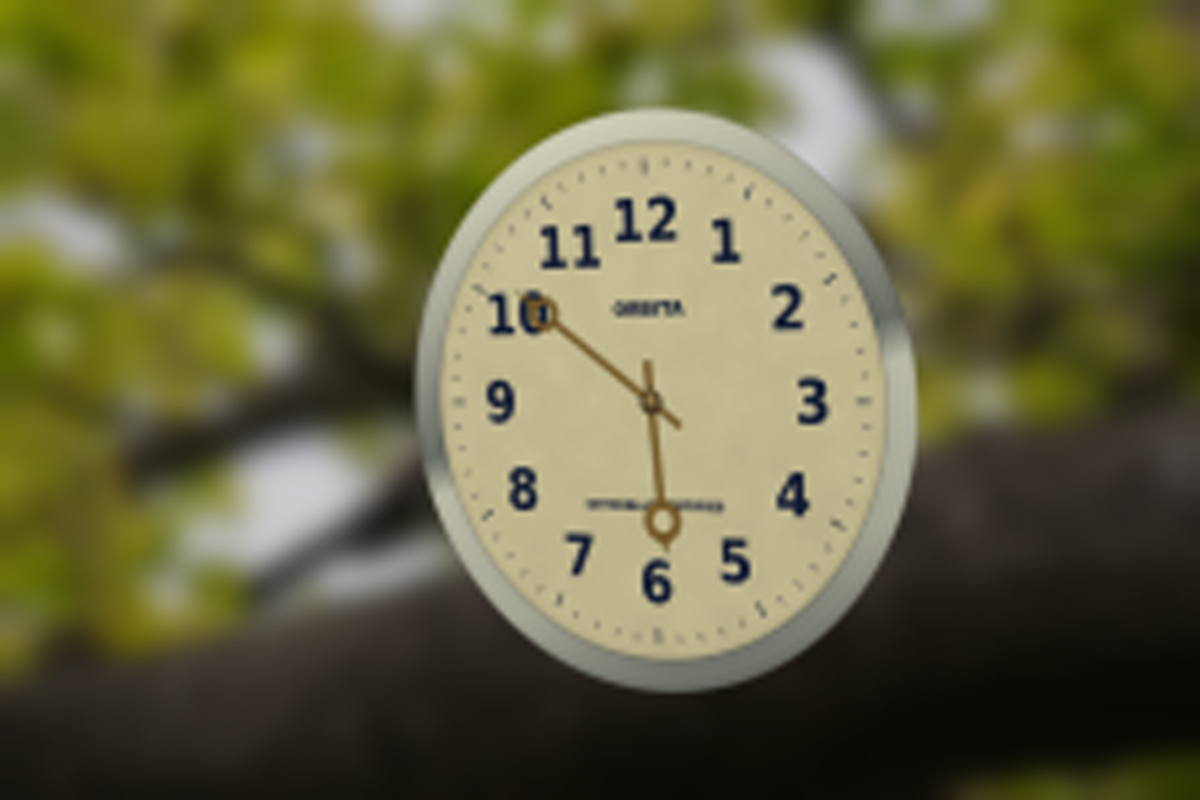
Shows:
{"hour": 5, "minute": 51}
